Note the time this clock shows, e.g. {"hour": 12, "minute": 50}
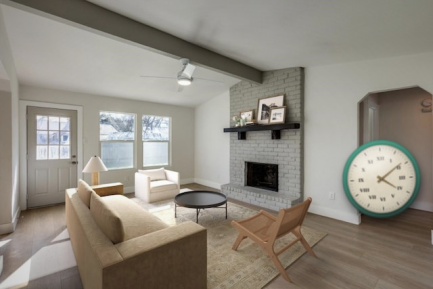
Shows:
{"hour": 4, "minute": 9}
